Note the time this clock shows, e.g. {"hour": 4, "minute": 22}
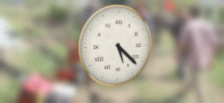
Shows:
{"hour": 5, "minute": 22}
